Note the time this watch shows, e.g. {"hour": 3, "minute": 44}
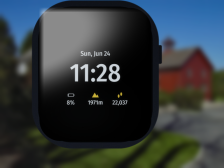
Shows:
{"hour": 11, "minute": 28}
